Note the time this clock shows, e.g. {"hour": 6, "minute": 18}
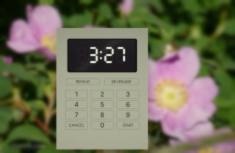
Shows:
{"hour": 3, "minute": 27}
